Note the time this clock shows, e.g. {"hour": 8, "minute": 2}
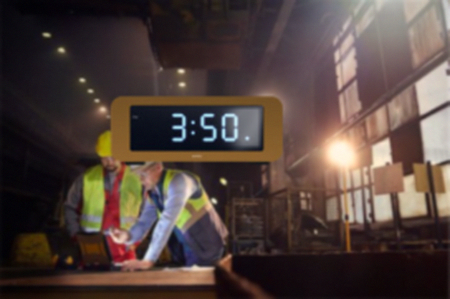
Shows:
{"hour": 3, "minute": 50}
